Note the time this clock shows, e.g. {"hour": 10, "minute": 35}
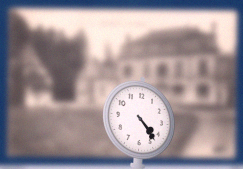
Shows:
{"hour": 4, "minute": 23}
